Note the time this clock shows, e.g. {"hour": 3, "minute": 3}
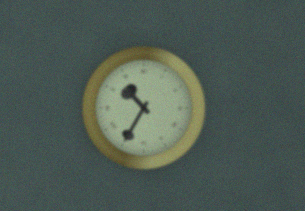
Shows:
{"hour": 10, "minute": 35}
